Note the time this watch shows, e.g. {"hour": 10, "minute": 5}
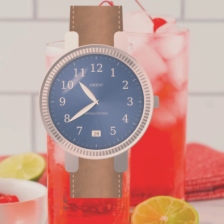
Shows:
{"hour": 10, "minute": 39}
